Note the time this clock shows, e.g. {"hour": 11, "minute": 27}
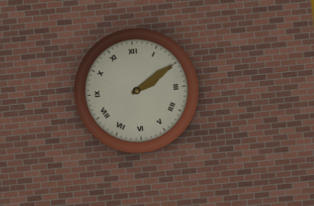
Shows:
{"hour": 2, "minute": 10}
